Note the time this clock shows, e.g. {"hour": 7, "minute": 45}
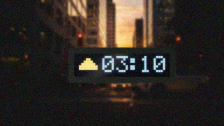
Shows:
{"hour": 3, "minute": 10}
